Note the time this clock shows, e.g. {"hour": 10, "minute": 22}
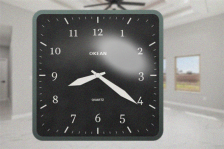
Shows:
{"hour": 8, "minute": 21}
